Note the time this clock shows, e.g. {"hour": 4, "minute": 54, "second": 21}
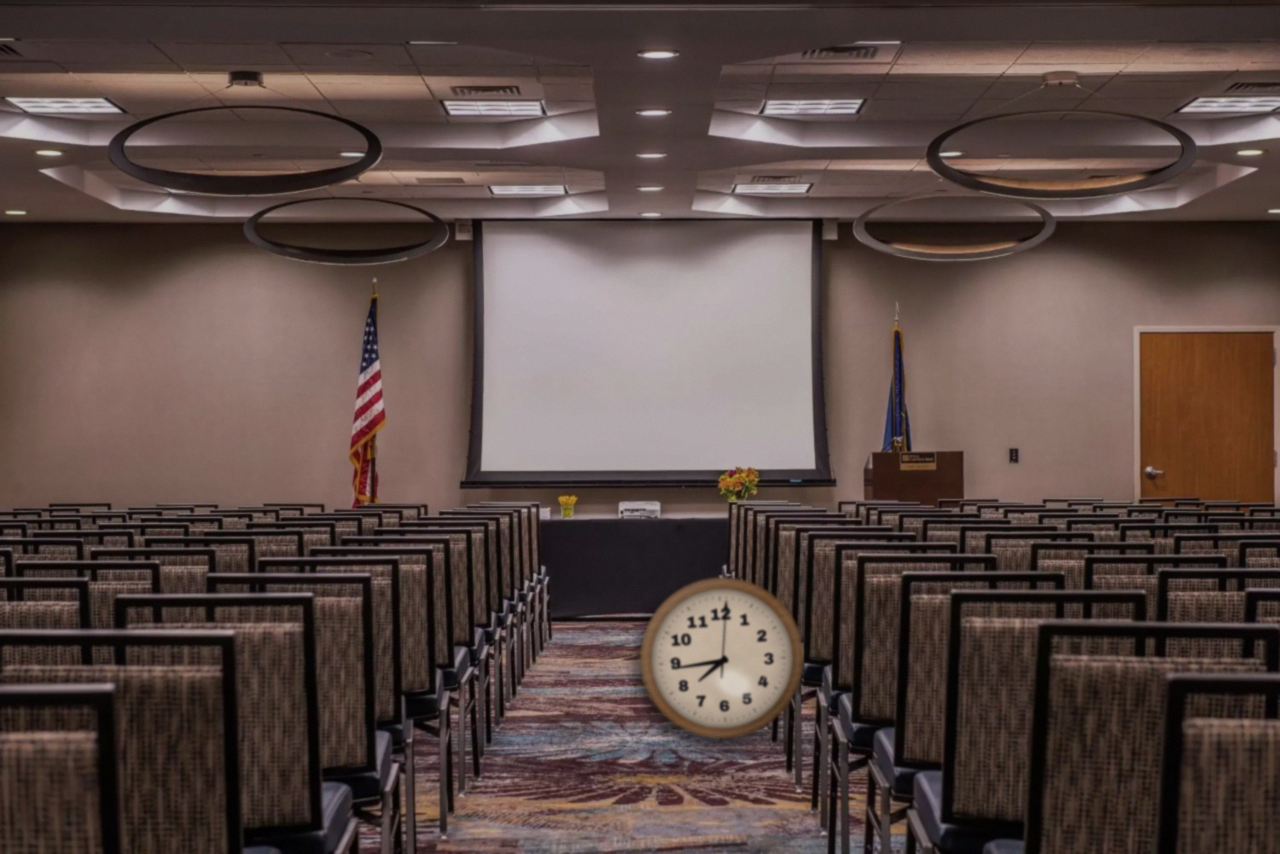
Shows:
{"hour": 7, "minute": 44, "second": 1}
